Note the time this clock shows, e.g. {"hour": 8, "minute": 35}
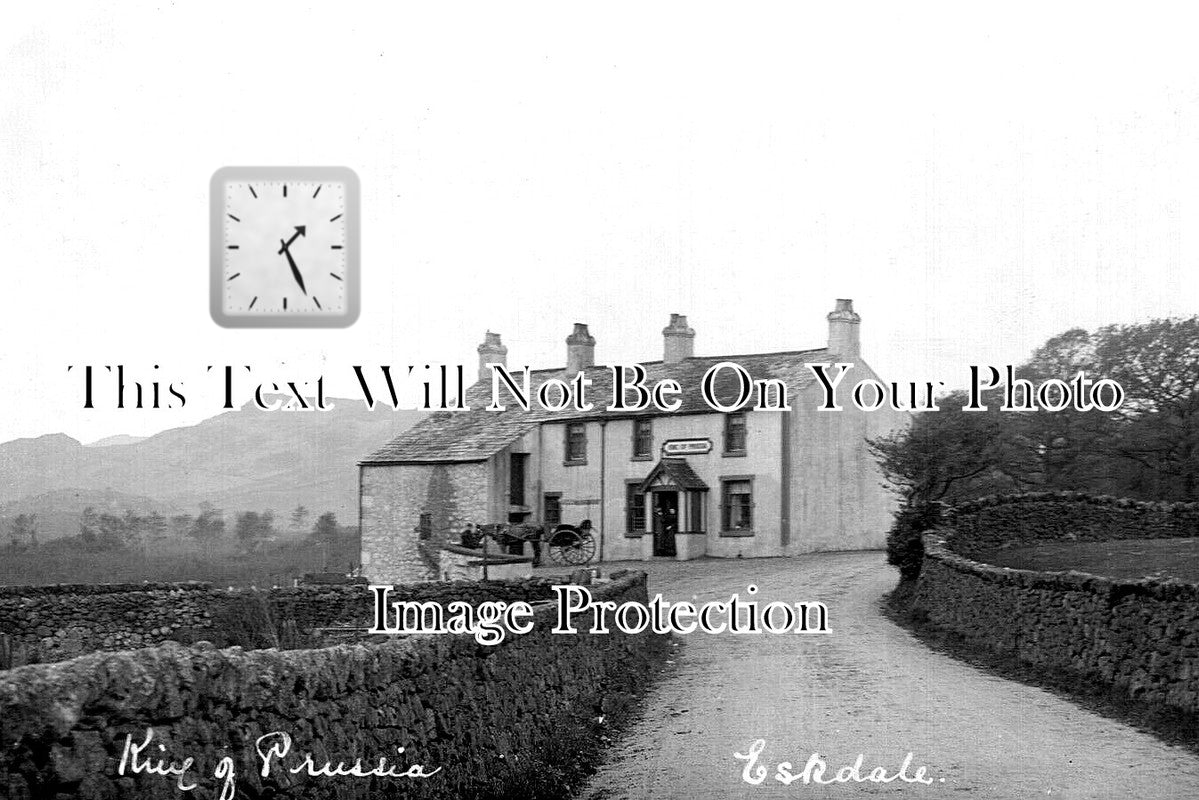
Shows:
{"hour": 1, "minute": 26}
